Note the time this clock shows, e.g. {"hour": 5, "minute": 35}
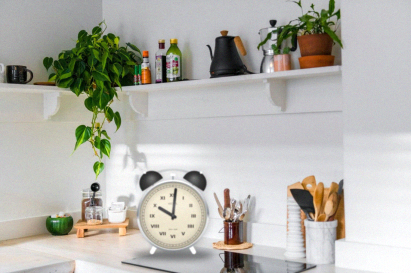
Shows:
{"hour": 10, "minute": 1}
